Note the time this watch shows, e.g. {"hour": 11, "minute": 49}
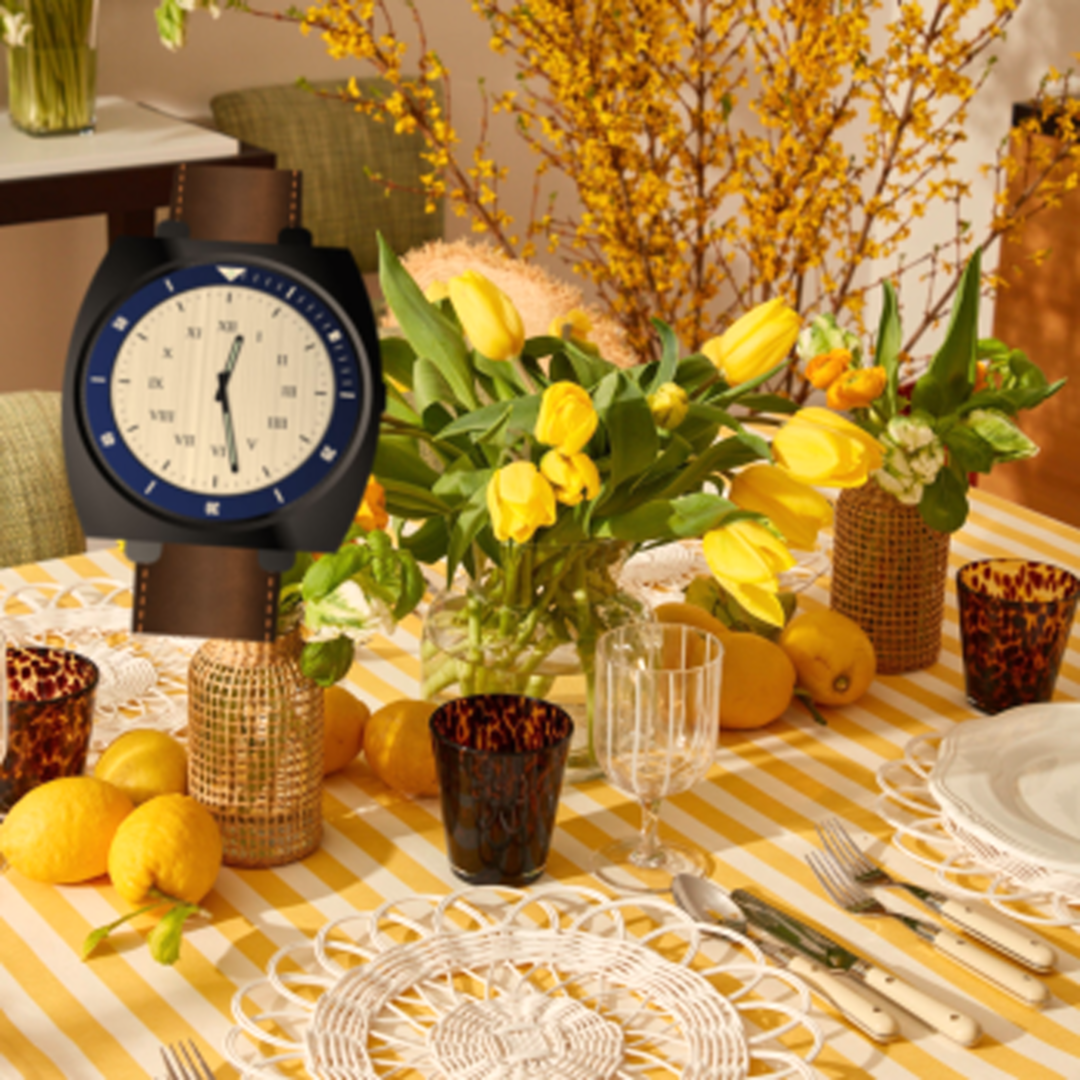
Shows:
{"hour": 12, "minute": 28}
